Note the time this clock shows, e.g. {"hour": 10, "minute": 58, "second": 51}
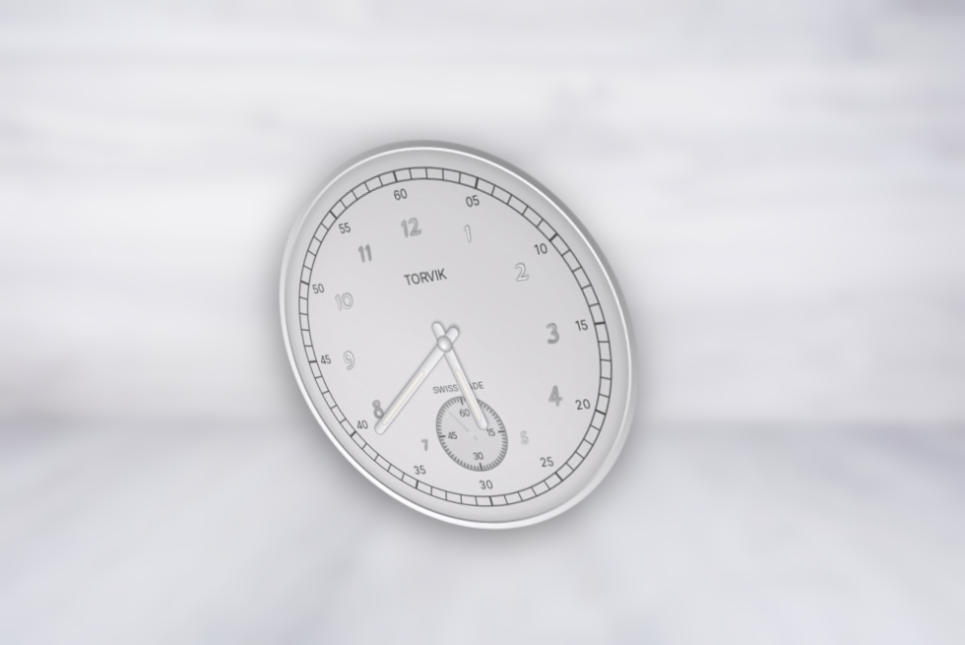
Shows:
{"hour": 5, "minute": 38, "second": 54}
